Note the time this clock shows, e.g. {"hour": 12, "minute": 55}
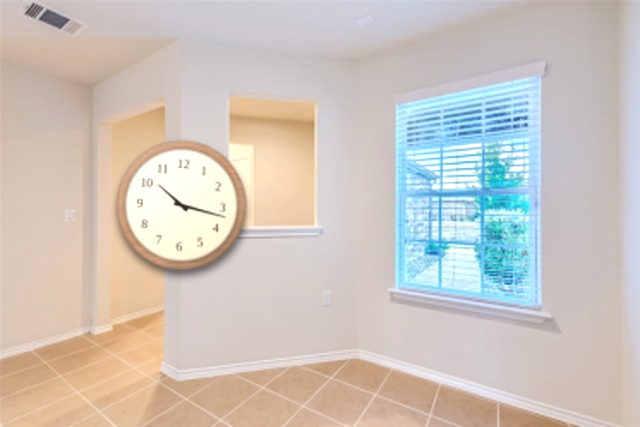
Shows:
{"hour": 10, "minute": 17}
